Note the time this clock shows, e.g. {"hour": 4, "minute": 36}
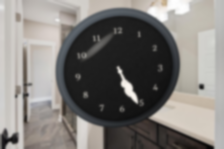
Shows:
{"hour": 5, "minute": 26}
